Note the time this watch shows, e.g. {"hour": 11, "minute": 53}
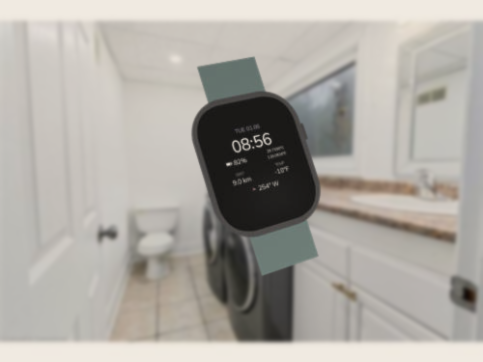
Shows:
{"hour": 8, "minute": 56}
